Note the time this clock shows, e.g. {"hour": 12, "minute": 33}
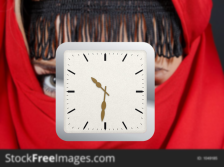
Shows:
{"hour": 10, "minute": 31}
